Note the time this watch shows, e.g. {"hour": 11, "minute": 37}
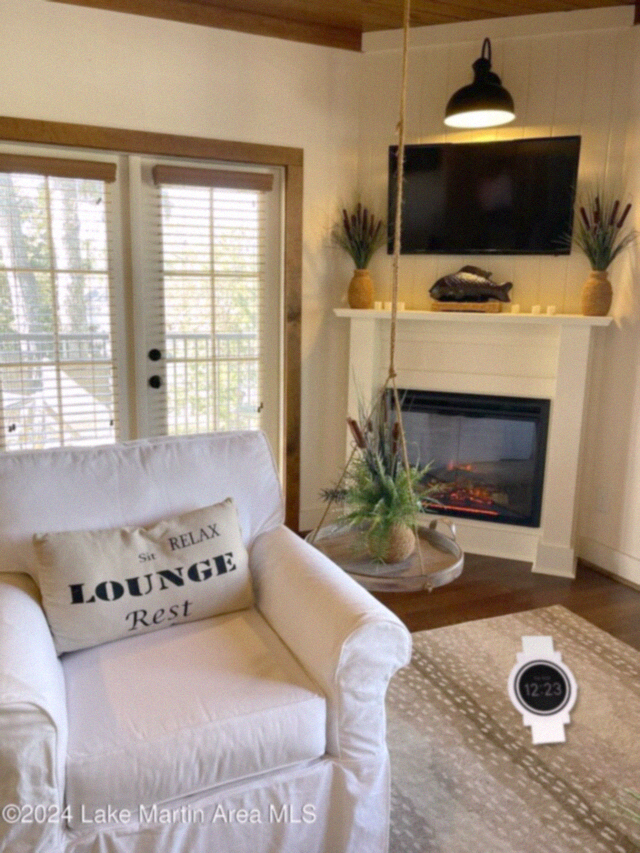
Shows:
{"hour": 12, "minute": 23}
